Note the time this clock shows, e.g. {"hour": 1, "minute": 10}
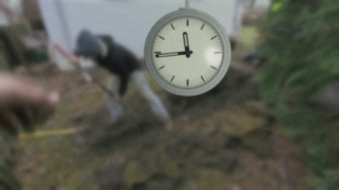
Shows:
{"hour": 11, "minute": 44}
